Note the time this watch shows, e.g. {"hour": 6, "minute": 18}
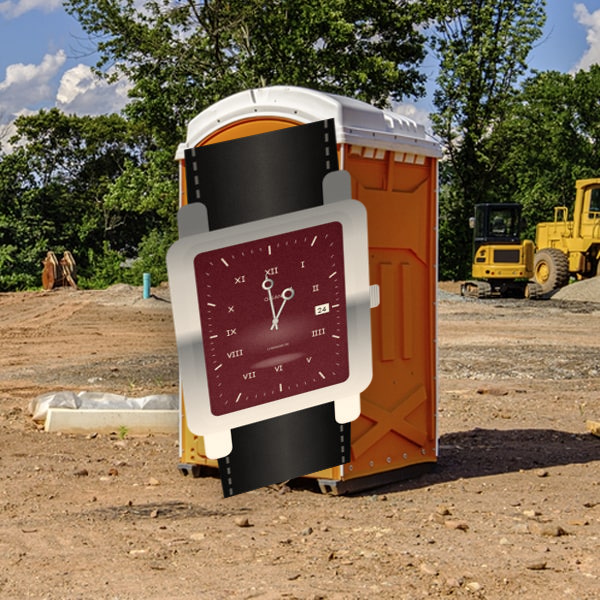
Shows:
{"hour": 12, "minute": 59}
